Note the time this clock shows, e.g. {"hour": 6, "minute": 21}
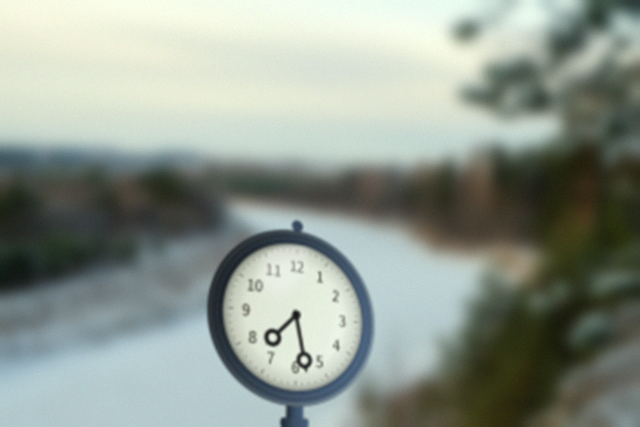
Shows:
{"hour": 7, "minute": 28}
